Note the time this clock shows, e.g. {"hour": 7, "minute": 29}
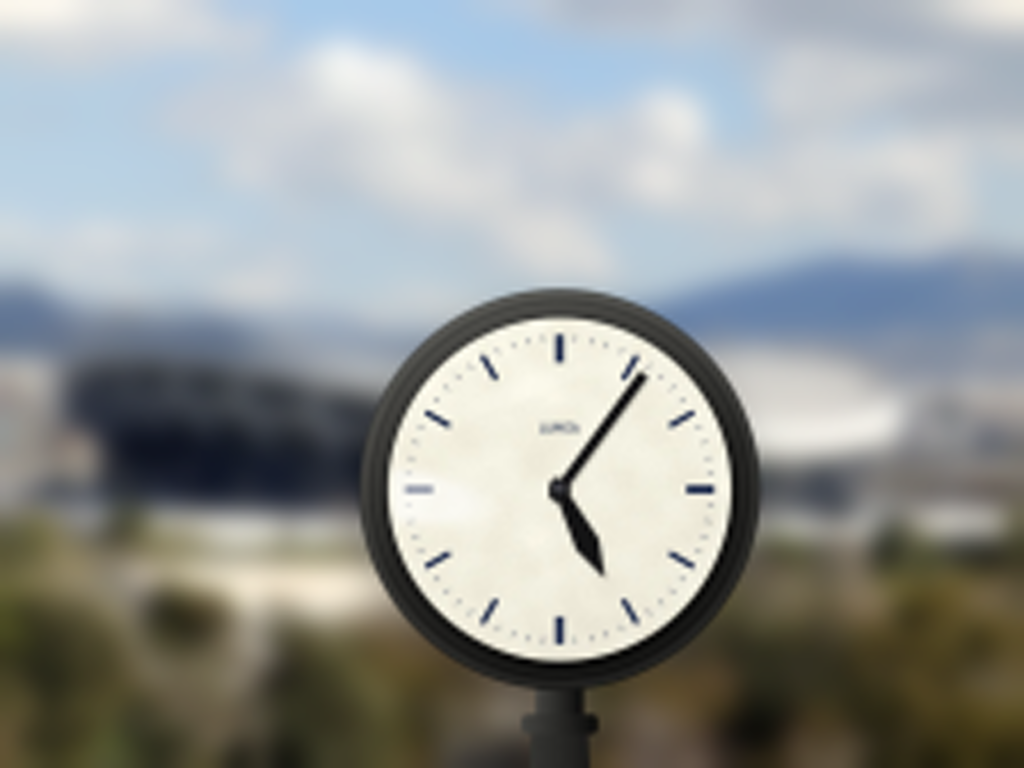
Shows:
{"hour": 5, "minute": 6}
